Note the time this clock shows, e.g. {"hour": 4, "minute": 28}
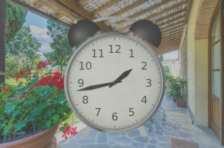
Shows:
{"hour": 1, "minute": 43}
